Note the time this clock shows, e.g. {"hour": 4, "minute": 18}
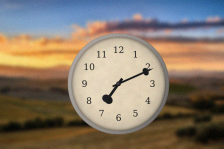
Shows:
{"hour": 7, "minute": 11}
